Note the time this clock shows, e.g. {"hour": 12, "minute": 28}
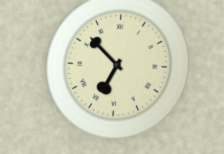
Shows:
{"hour": 6, "minute": 52}
